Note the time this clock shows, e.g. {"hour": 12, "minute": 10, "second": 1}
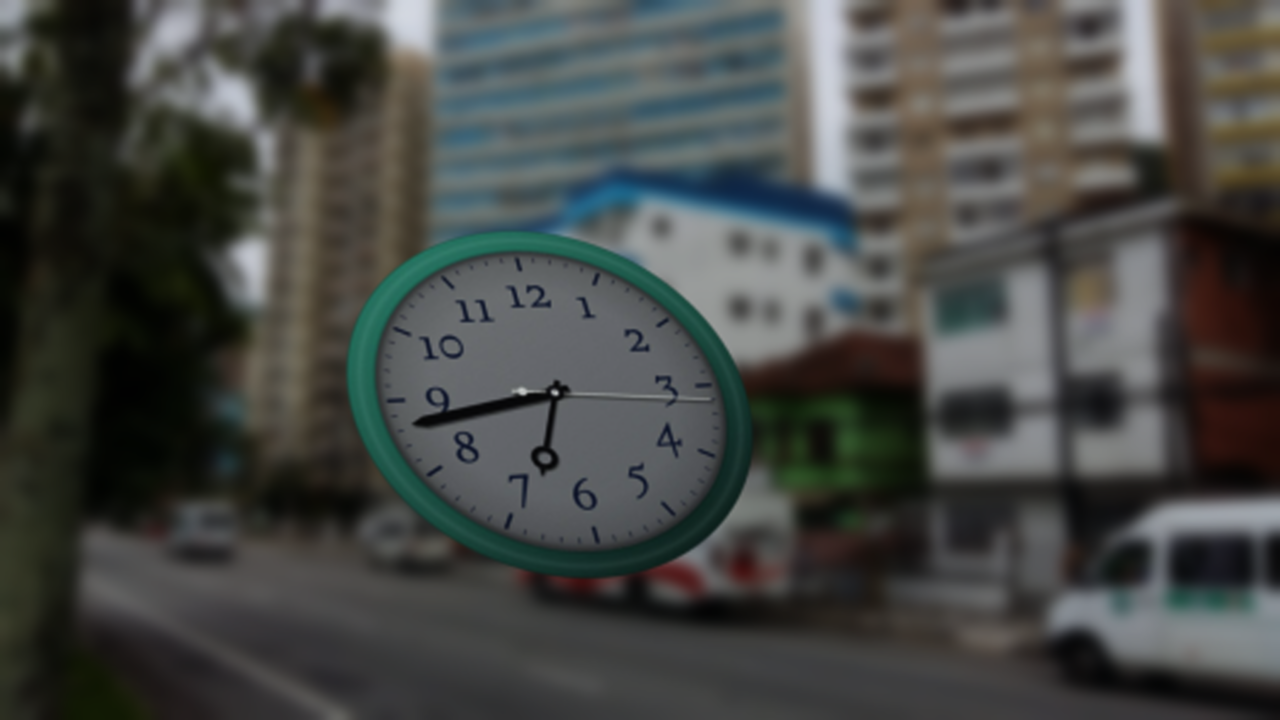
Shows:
{"hour": 6, "minute": 43, "second": 16}
